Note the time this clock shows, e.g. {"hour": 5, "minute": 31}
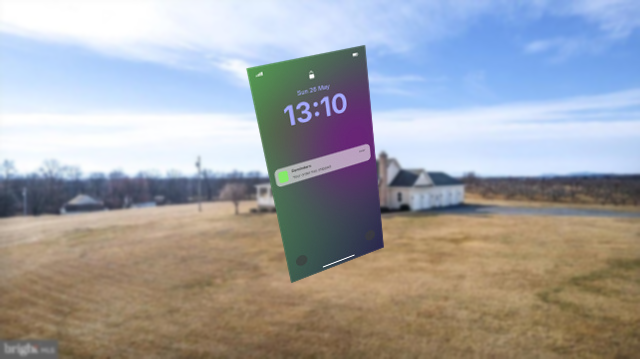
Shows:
{"hour": 13, "minute": 10}
